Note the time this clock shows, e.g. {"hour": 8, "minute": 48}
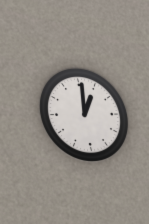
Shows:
{"hour": 1, "minute": 1}
